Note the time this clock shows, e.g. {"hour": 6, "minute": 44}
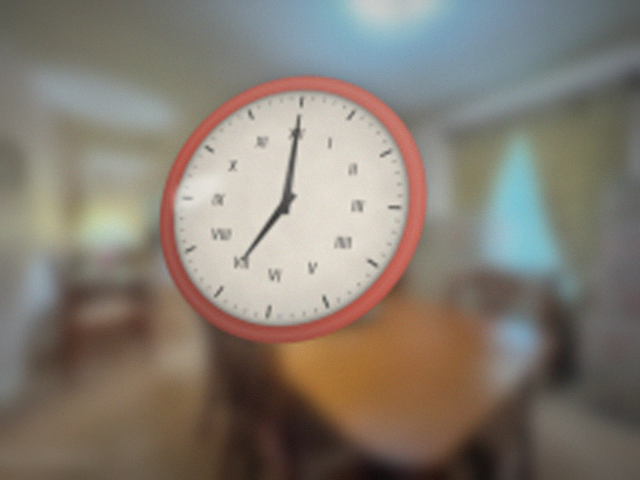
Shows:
{"hour": 7, "minute": 0}
